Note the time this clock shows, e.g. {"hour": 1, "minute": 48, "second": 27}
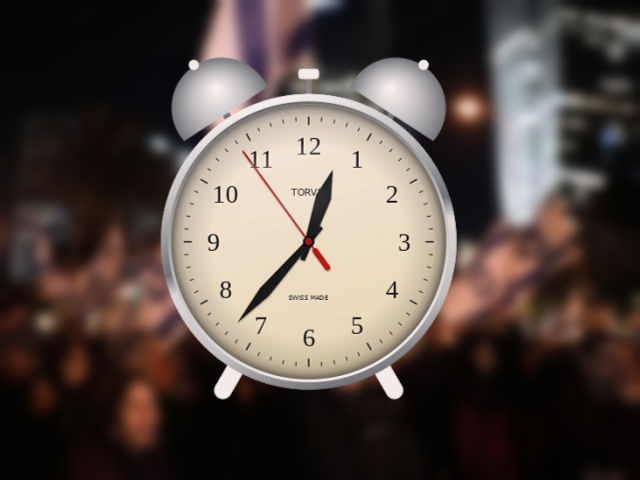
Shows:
{"hour": 12, "minute": 36, "second": 54}
